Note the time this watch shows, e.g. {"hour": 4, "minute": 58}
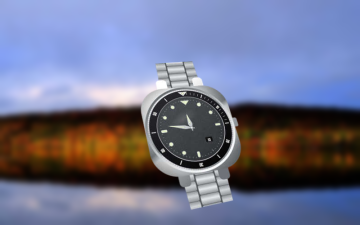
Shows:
{"hour": 11, "minute": 47}
